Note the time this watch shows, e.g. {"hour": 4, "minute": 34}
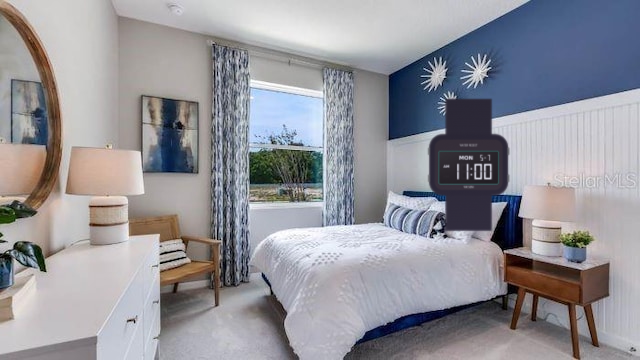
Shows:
{"hour": 11, "minute": 0}
